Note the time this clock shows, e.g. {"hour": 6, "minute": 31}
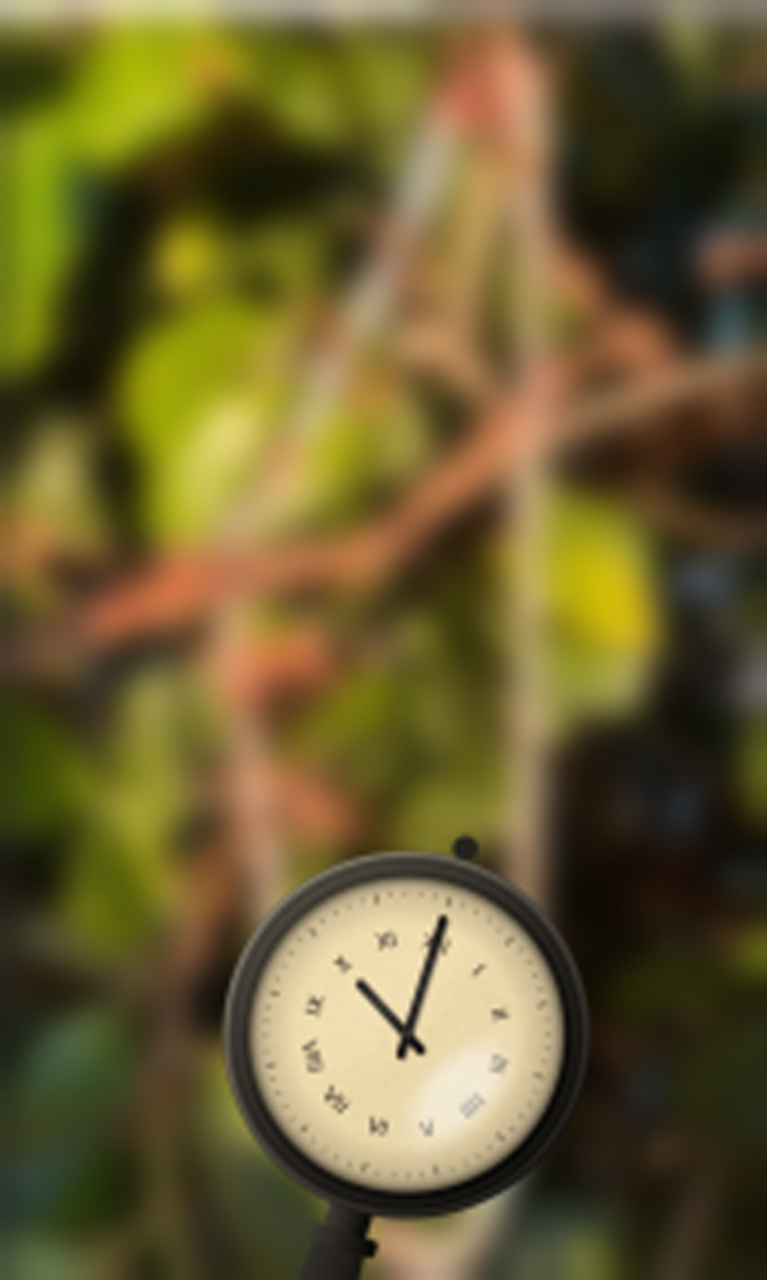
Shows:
{"hour": 10, "minute": 0}
